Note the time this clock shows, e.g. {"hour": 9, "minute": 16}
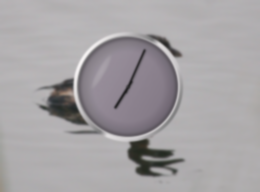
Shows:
{"hour": 7, "minute": 4}
